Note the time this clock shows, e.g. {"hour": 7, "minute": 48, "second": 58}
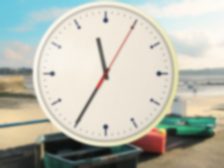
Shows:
{"hour": 11, "minute": 35, "second": 5}
